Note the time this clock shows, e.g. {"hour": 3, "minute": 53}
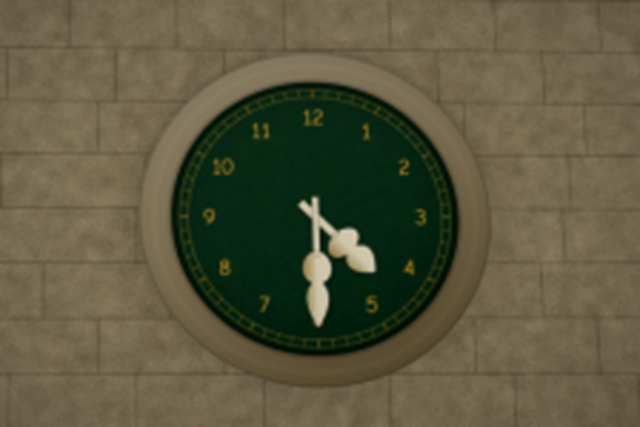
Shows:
{"hour": 4, "minute": 30}
